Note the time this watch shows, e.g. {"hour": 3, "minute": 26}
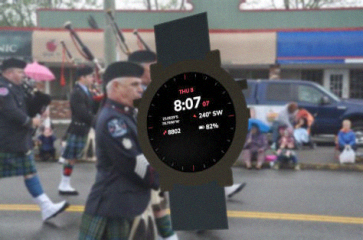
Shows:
{"hour": 8, "minute": 7}
